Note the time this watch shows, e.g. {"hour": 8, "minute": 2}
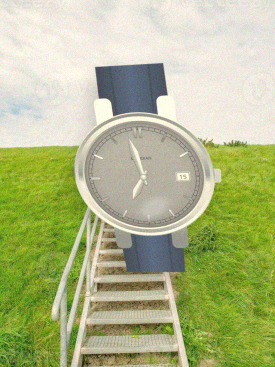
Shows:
{"hour": 6, "minute": 58}
